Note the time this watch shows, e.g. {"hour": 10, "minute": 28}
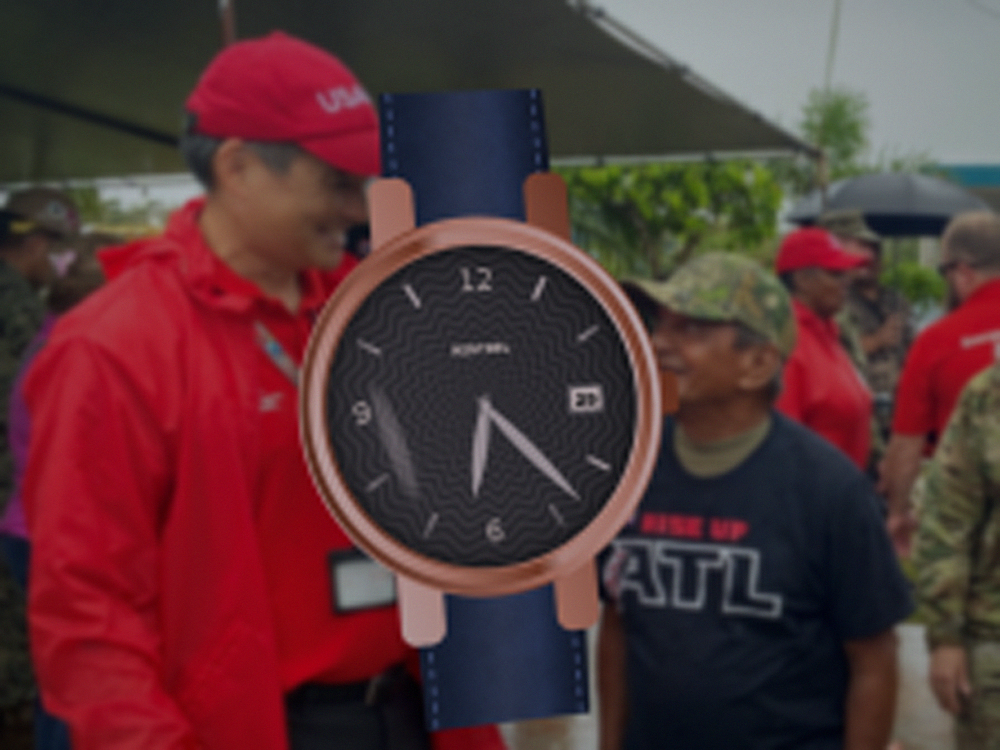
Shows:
{"hour": 6, "minute": 23}
